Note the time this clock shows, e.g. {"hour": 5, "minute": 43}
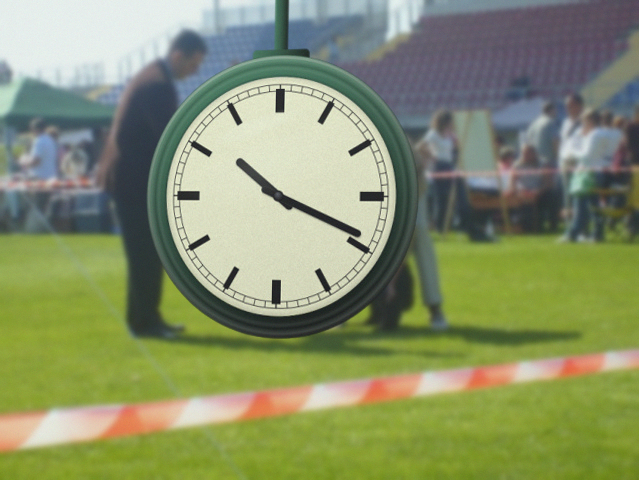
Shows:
{"hour": 10, "minute": 19}
